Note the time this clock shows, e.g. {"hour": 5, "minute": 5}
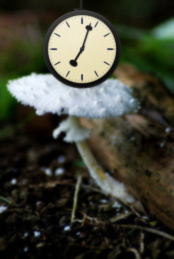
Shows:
{"hour": 7, "minute": 3}
